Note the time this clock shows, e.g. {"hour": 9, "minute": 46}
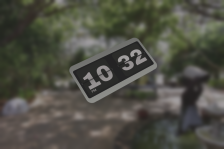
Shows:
{"hour": 10, "minute": 32}
